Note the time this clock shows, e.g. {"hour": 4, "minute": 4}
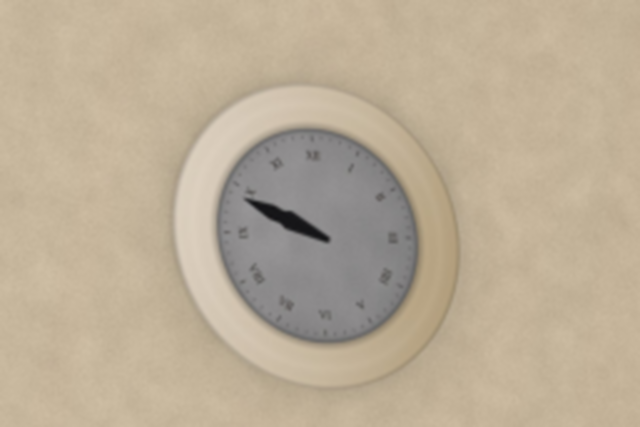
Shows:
{"hour": 9, "minute": 49}
